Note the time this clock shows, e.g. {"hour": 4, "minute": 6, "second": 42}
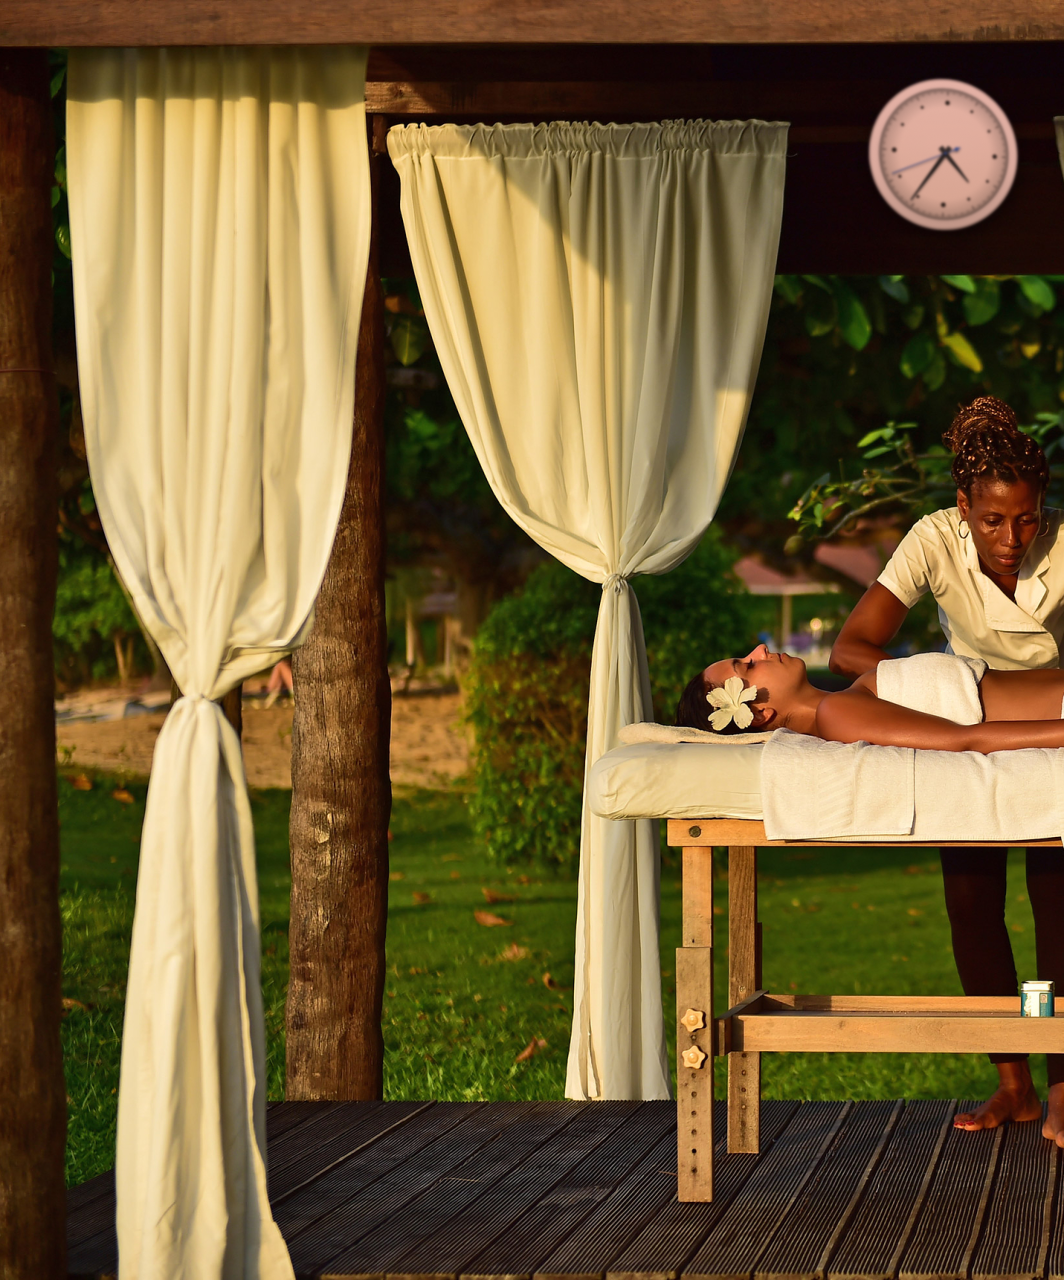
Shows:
{"hour": 4, "minute": 35, "second": 41}
